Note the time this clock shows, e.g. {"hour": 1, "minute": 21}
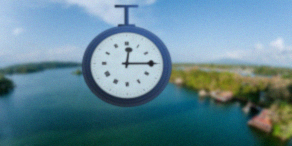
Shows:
{"hour": 12, "minute": 15}
